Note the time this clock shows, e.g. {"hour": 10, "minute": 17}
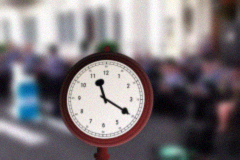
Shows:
{"hour": 11, "minute": 20}
